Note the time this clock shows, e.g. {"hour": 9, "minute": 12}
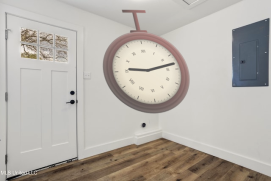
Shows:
{"hour": 9, "minute": 13}
